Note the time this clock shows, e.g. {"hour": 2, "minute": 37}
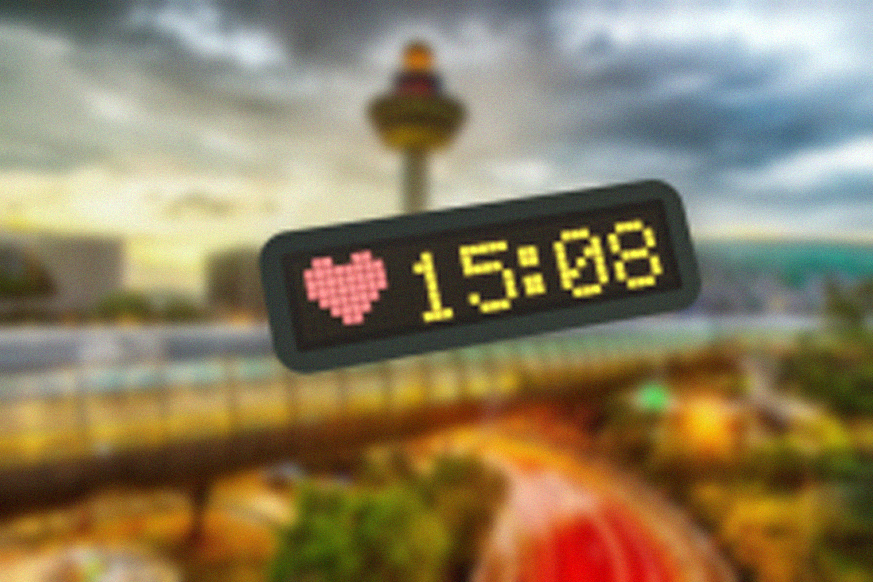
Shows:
{"hour": 15, "minute": 8}
